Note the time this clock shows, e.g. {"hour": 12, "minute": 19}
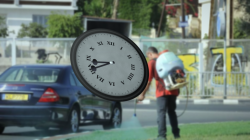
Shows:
{"hour": 8, "minute": 40}
